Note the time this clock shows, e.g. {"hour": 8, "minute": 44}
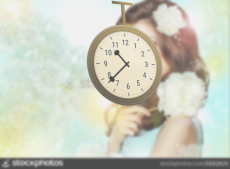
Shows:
{"hour": 10, "minute": 38}
